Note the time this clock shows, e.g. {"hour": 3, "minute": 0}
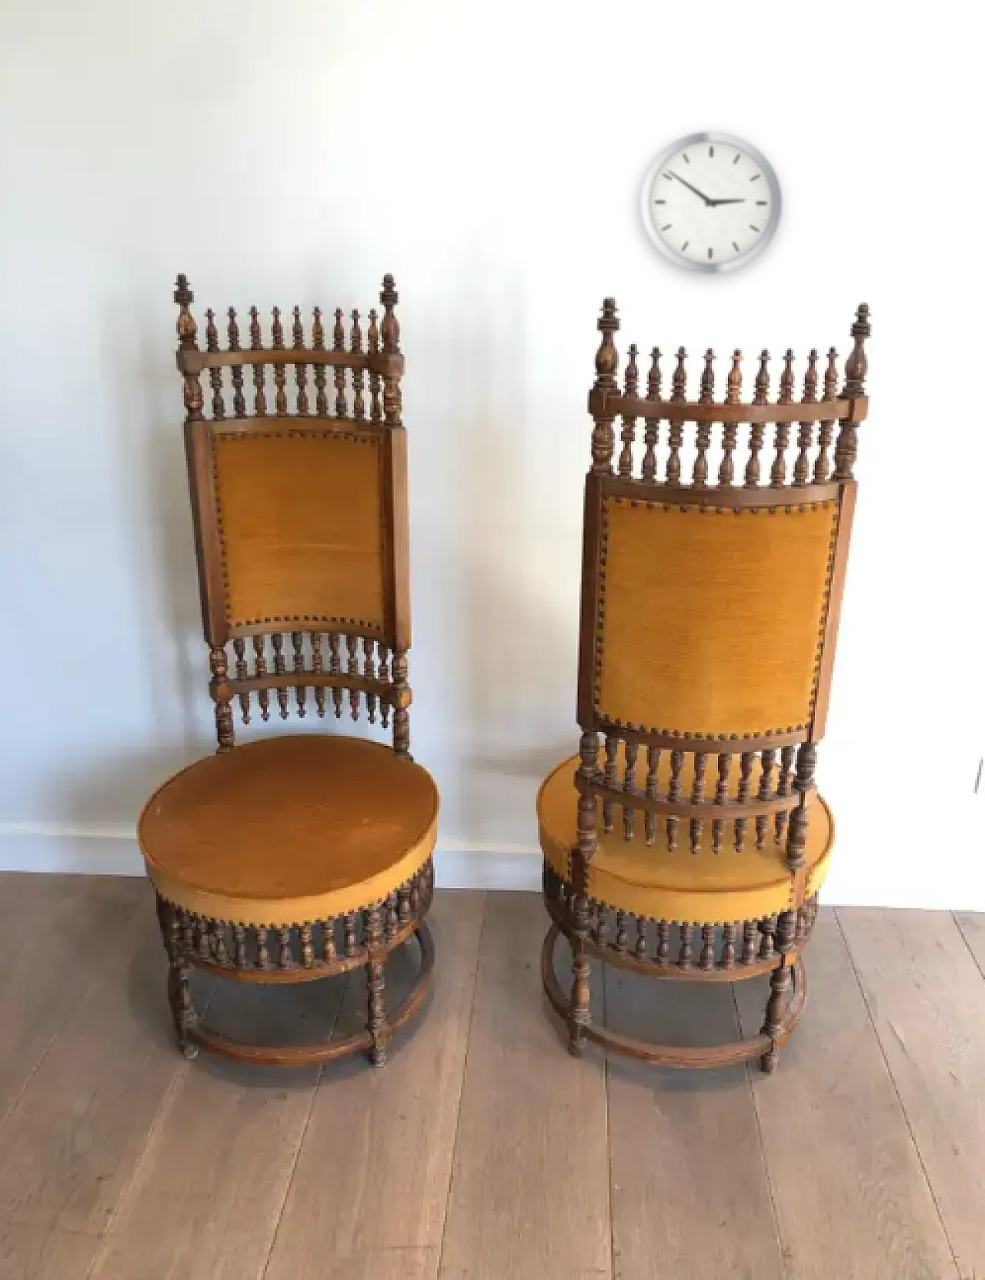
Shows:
{"hour": 2, "minute": 51}
